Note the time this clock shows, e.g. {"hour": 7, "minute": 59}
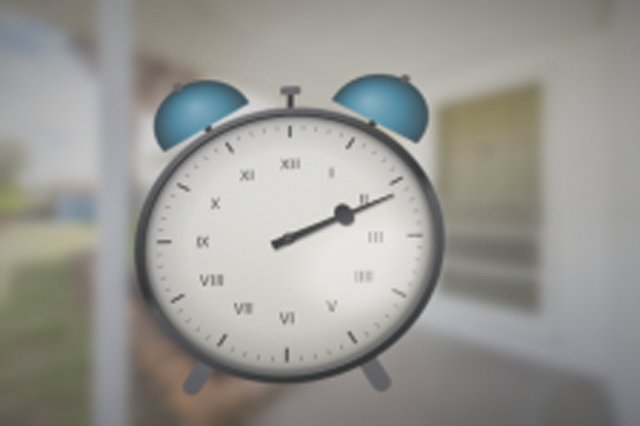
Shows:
{"hour": 2, "minute": 11}
